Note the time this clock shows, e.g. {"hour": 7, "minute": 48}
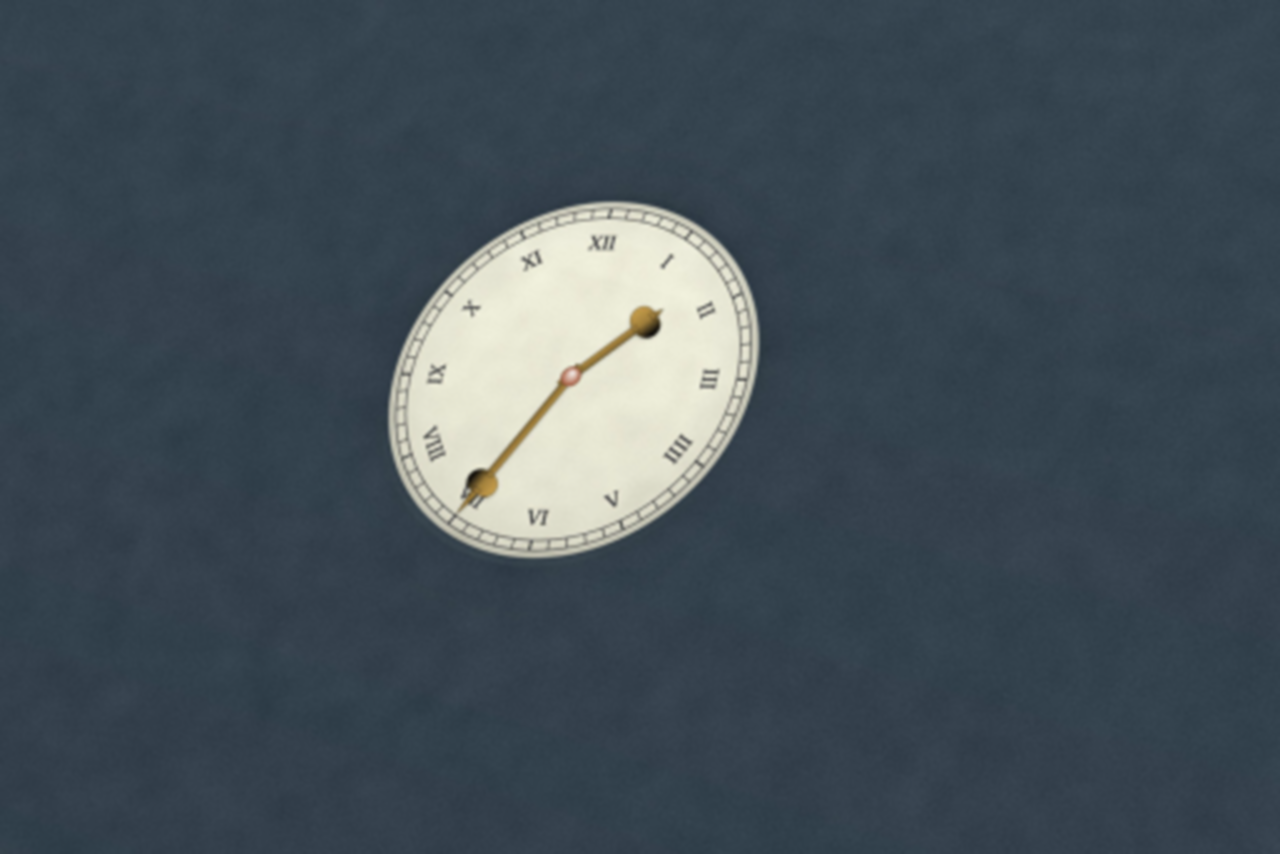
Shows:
{"hour": 1, "minute": 35}
